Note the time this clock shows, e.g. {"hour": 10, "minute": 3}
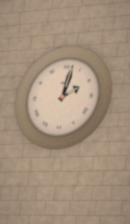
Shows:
{"hour": 2, "minute": 2}
